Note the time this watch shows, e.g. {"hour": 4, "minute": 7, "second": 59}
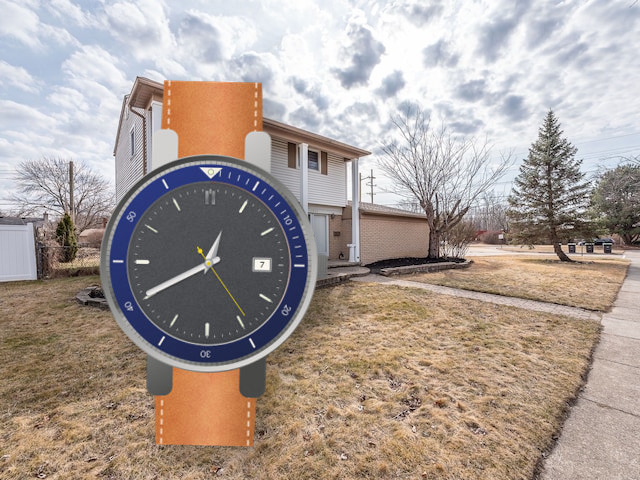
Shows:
{"hour": 12, "minute": 40, "second": 24}
